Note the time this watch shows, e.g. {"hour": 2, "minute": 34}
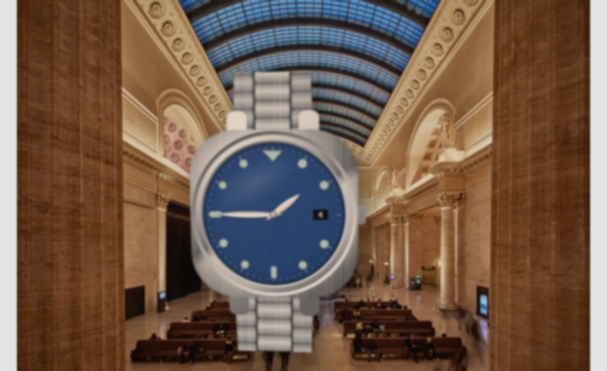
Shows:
{"hour": 1, "minute": 45}
